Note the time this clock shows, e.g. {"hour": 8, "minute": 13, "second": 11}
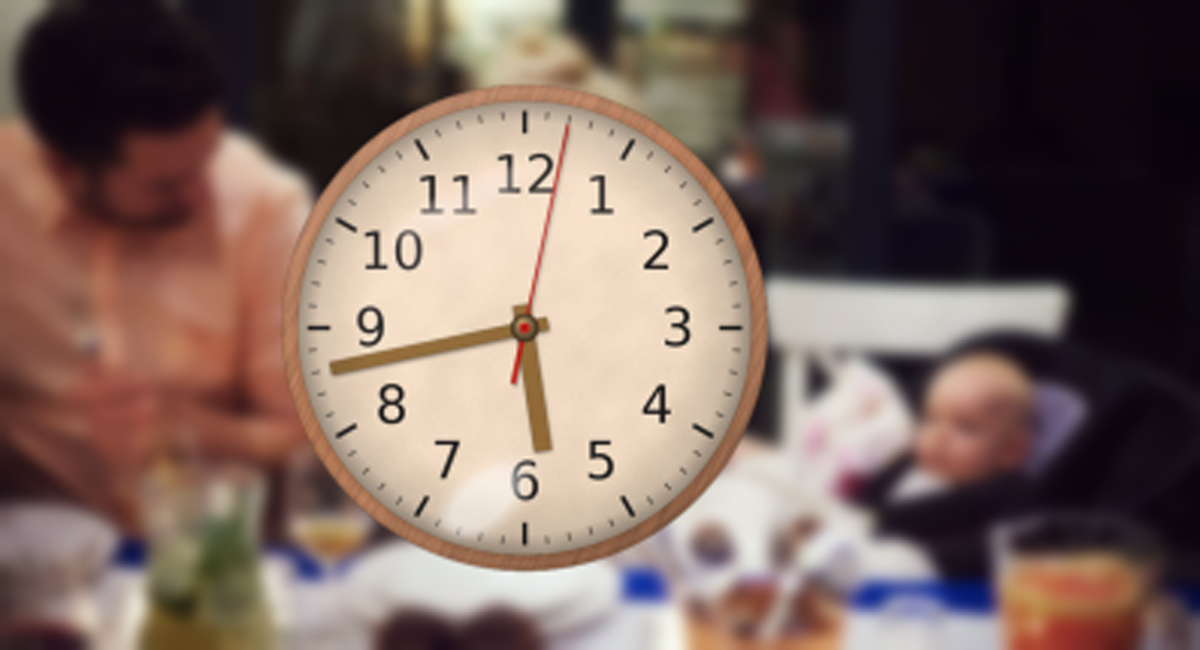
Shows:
{"hour": 5, "minute": 43, "second": 2}
